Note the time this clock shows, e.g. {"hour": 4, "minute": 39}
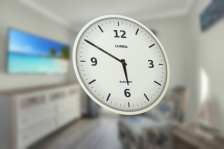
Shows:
{"hour": 5, "minute": 50}
